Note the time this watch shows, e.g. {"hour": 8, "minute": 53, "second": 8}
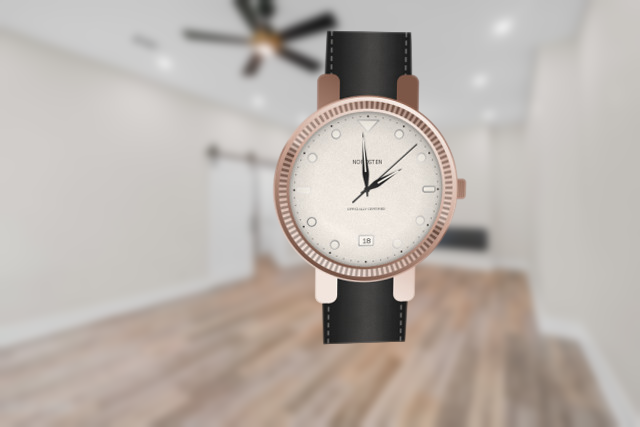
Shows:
{"hour": 1, "minute": 59, "second": 8}
